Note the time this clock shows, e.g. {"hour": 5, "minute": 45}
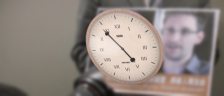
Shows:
{"hour": 4, "minute": 54}
